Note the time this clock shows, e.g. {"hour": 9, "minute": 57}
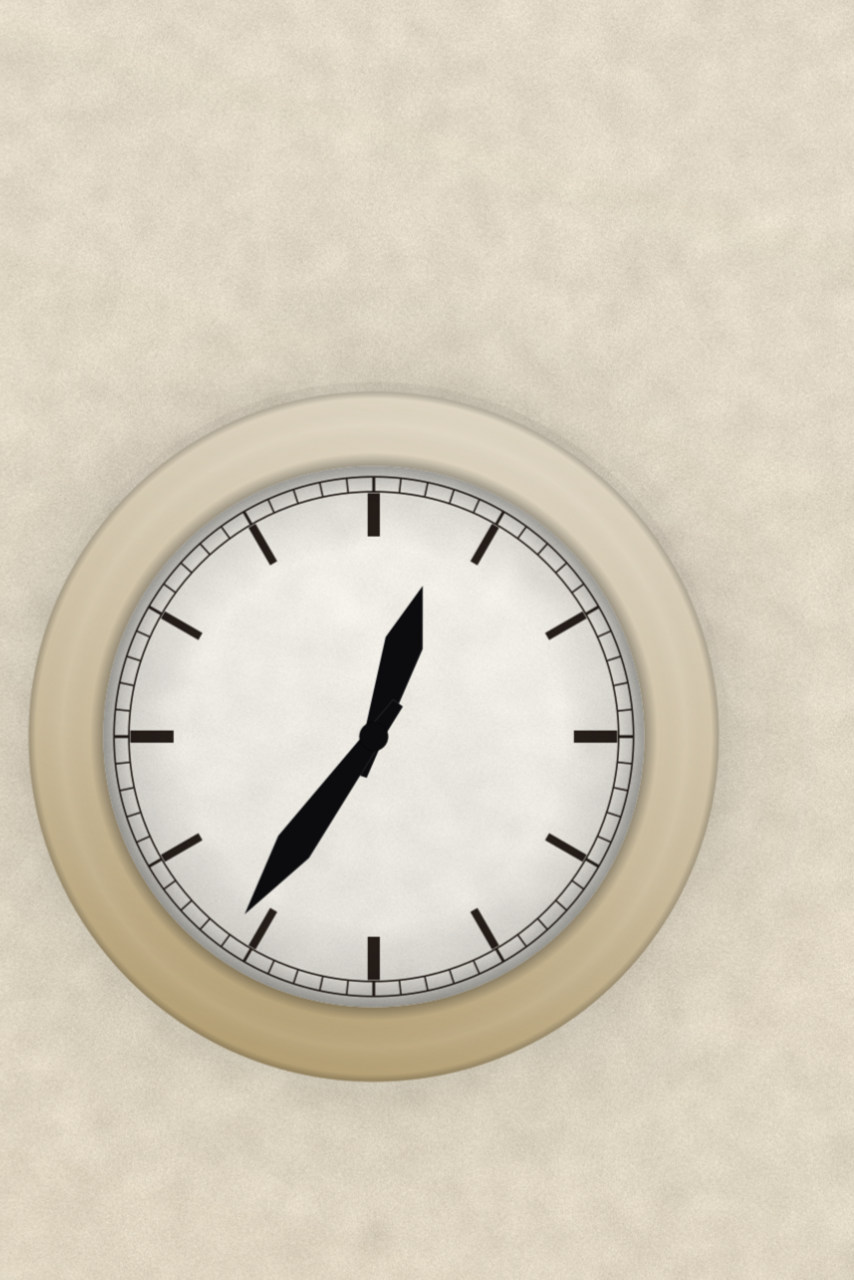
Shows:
{"hour": 12, "minute": 36}
